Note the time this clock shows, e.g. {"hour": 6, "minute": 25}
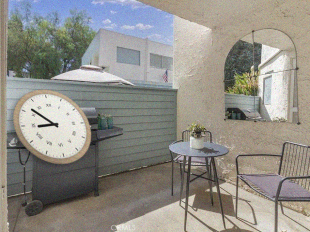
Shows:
{"hour": 8, "minute": 52}
